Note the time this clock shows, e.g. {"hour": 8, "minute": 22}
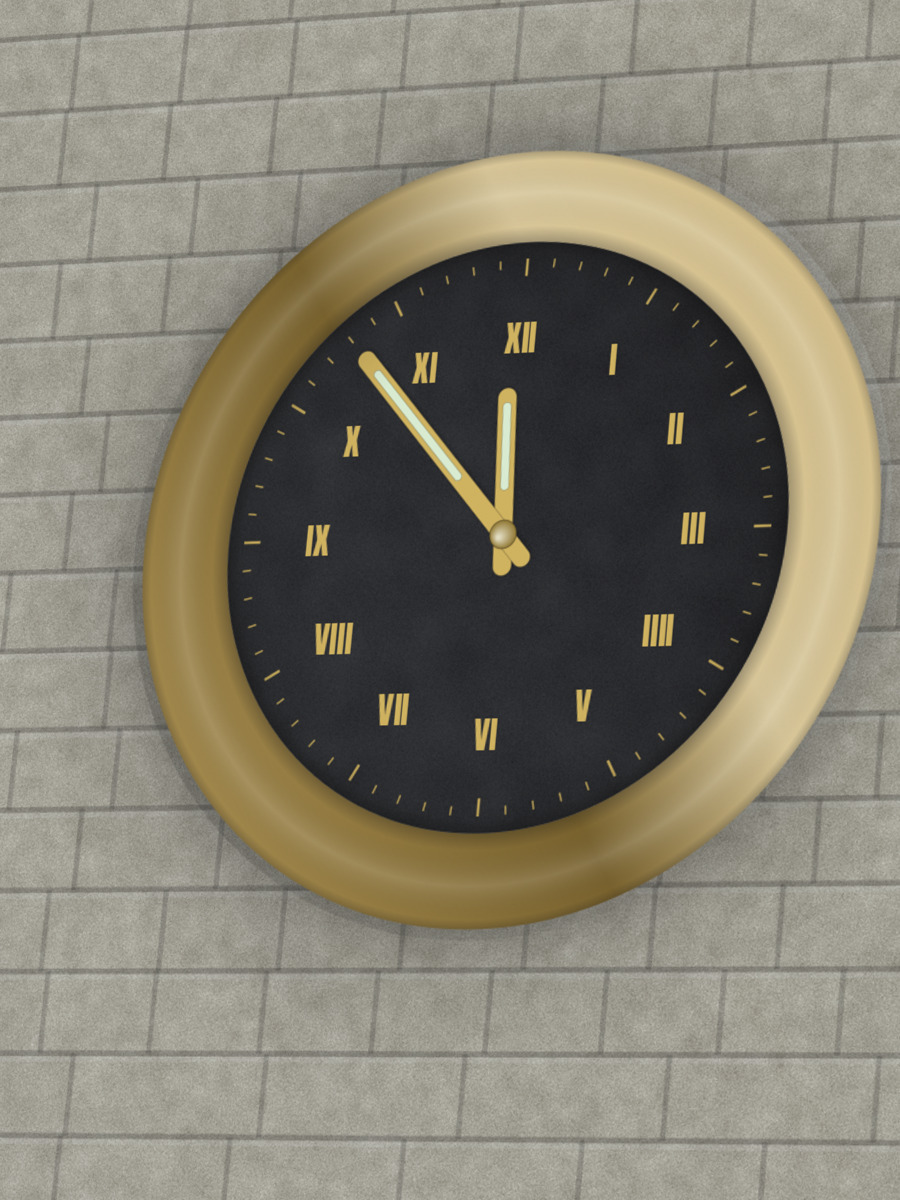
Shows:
{"hour": 11, "minute": 53}
